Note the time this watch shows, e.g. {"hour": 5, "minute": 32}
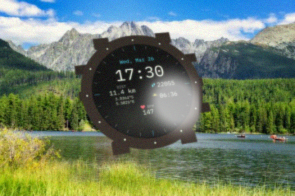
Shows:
{"hour": 17, "minute": 30}
